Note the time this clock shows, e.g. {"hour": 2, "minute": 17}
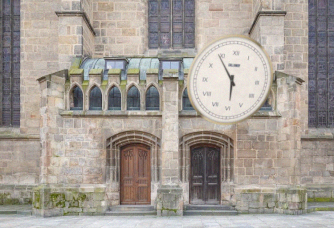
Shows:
{"hour": 5, "minute": 54}
